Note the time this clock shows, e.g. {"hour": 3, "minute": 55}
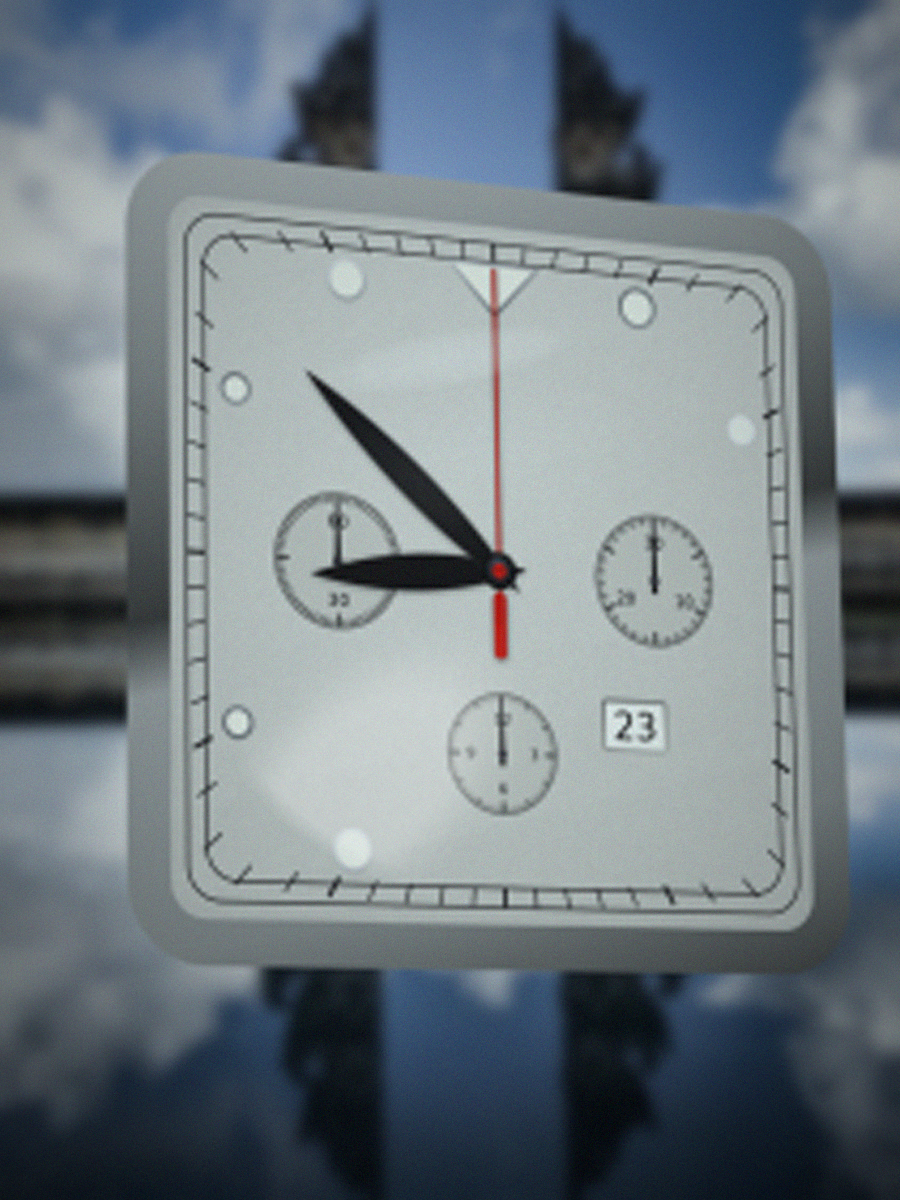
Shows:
{"hour": 8, "minute": 52}
